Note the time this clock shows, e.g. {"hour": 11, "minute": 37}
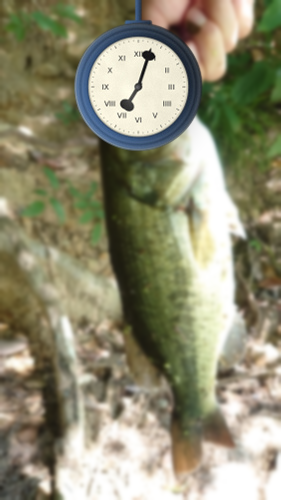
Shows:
{"hour": 7, "minute": 3}
